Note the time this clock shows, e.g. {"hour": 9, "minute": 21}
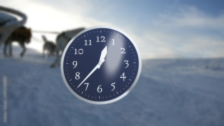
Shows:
{"hour": 12, "minute": 37}
